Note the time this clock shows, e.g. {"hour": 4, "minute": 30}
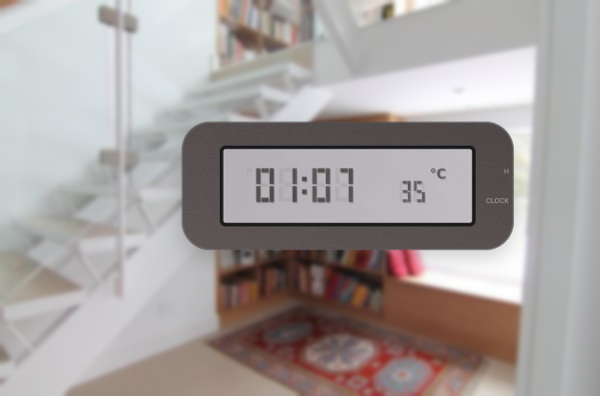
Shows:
{"hour": 1, "minute": 7}
